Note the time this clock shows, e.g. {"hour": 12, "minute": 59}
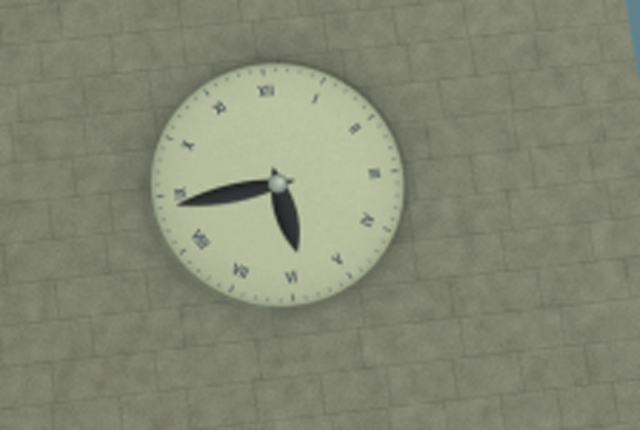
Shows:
{"hour": 5, "minute": 44}
